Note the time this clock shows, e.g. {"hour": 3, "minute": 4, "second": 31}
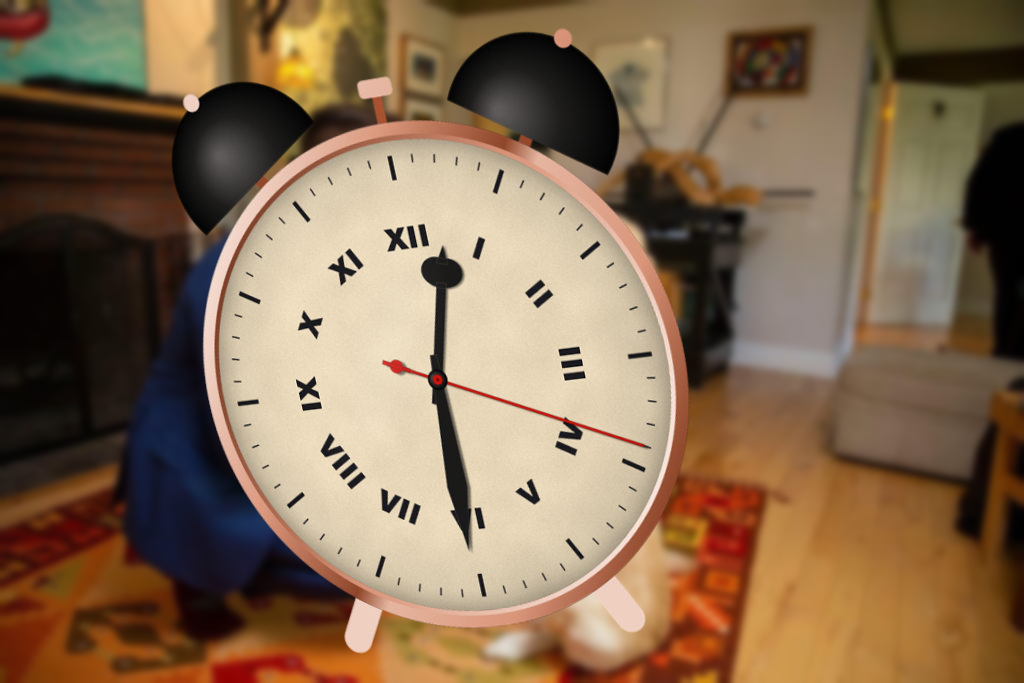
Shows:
{"hour": 12, "minute": 30, "second": 19}
